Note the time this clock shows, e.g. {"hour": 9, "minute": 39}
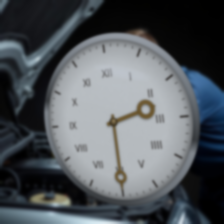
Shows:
{"hour": 2, "minute": 30}
